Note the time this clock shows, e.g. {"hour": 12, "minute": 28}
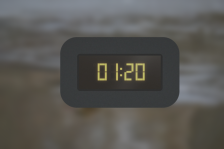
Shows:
{"hour": 1, "minute": 20}
